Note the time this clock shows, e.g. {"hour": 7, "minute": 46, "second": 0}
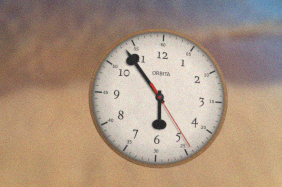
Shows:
{"hour": 5, "minute": 53, "second": 24}
